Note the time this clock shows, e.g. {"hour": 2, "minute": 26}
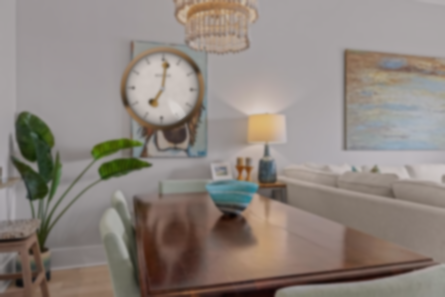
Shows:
{"hour": 7, "minute": 1}
